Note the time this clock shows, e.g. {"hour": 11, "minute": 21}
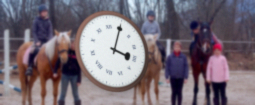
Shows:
{"hour": 4, "minute": 5}
